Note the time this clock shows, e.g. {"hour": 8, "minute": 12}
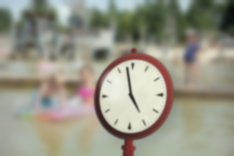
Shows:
{"hour": 4, "minute": 58}
